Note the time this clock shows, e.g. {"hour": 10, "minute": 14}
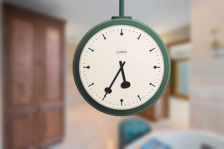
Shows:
{"hour": 5, "minute": 35}
